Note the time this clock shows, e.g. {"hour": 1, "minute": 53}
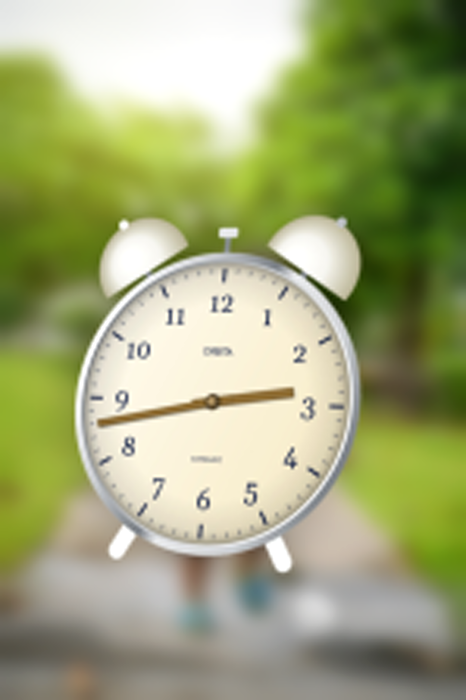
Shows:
{"hour": 2, "minute": 43}
